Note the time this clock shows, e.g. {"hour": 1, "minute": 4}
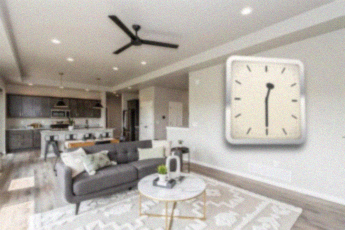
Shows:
{"hour": 12, "minute": 30}
